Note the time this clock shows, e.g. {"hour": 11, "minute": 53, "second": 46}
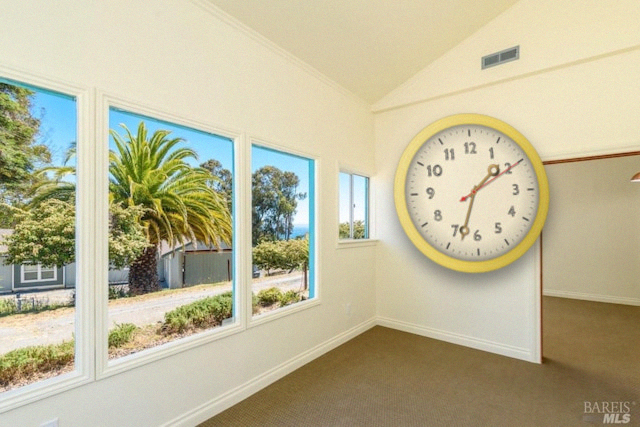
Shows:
{"hour": 1, "minute": 33, "second": 10}
